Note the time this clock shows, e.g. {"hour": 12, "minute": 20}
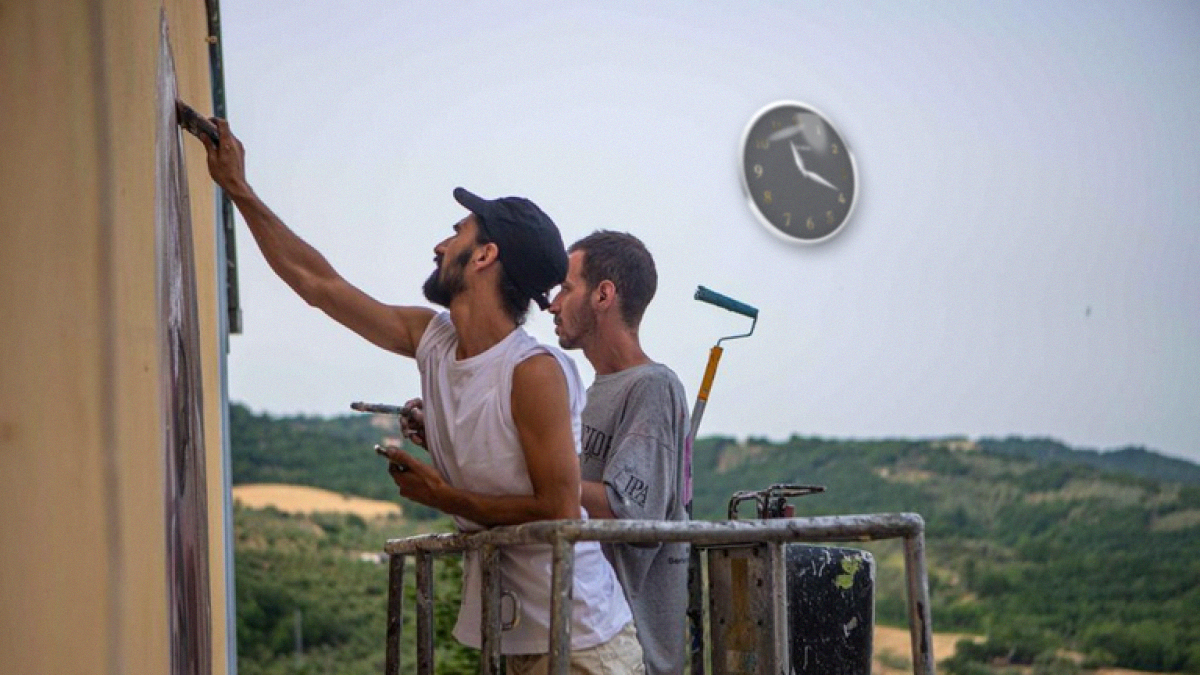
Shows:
{"hour": 11, "minute": 19}
